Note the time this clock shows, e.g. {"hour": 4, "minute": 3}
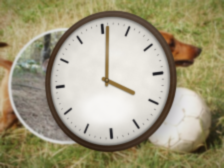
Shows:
{"hour": 4, "minute": 1}
